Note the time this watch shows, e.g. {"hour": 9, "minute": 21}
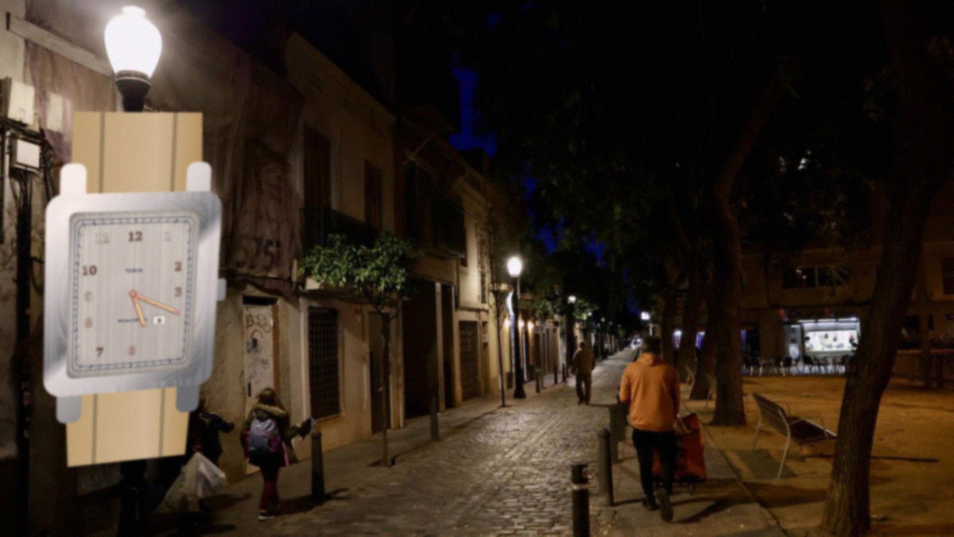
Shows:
{"hour": 5, "minute": 19}
